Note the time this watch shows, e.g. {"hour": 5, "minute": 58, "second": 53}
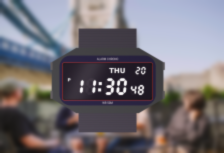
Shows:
{"hour": 11, "minute": 30, "second": 48}
